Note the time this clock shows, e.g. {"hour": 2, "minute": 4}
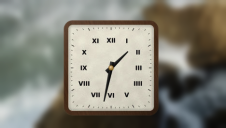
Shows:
{"hour": 1, "minute": 32}
